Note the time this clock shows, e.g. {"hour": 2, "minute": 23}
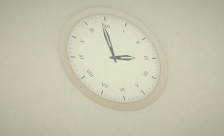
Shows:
{"hour": 2, "minute": 59}
